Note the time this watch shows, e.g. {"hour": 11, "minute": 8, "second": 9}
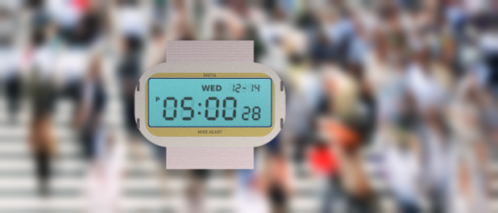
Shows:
{"hour": 5, "minute": 0, "second": 28}
